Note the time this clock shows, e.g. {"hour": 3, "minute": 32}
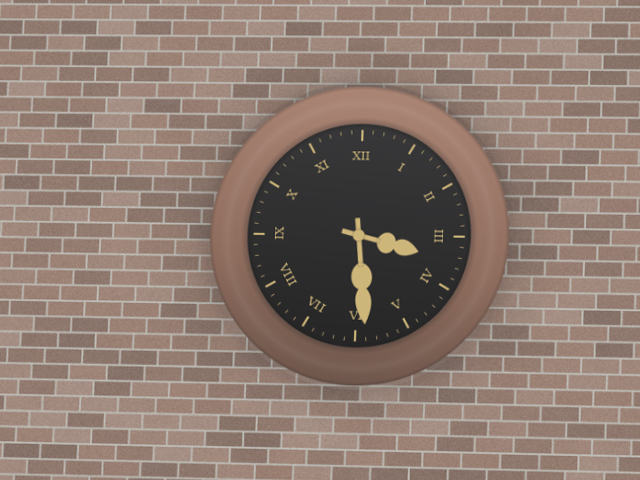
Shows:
{"hour": 3, "minute": 29}
